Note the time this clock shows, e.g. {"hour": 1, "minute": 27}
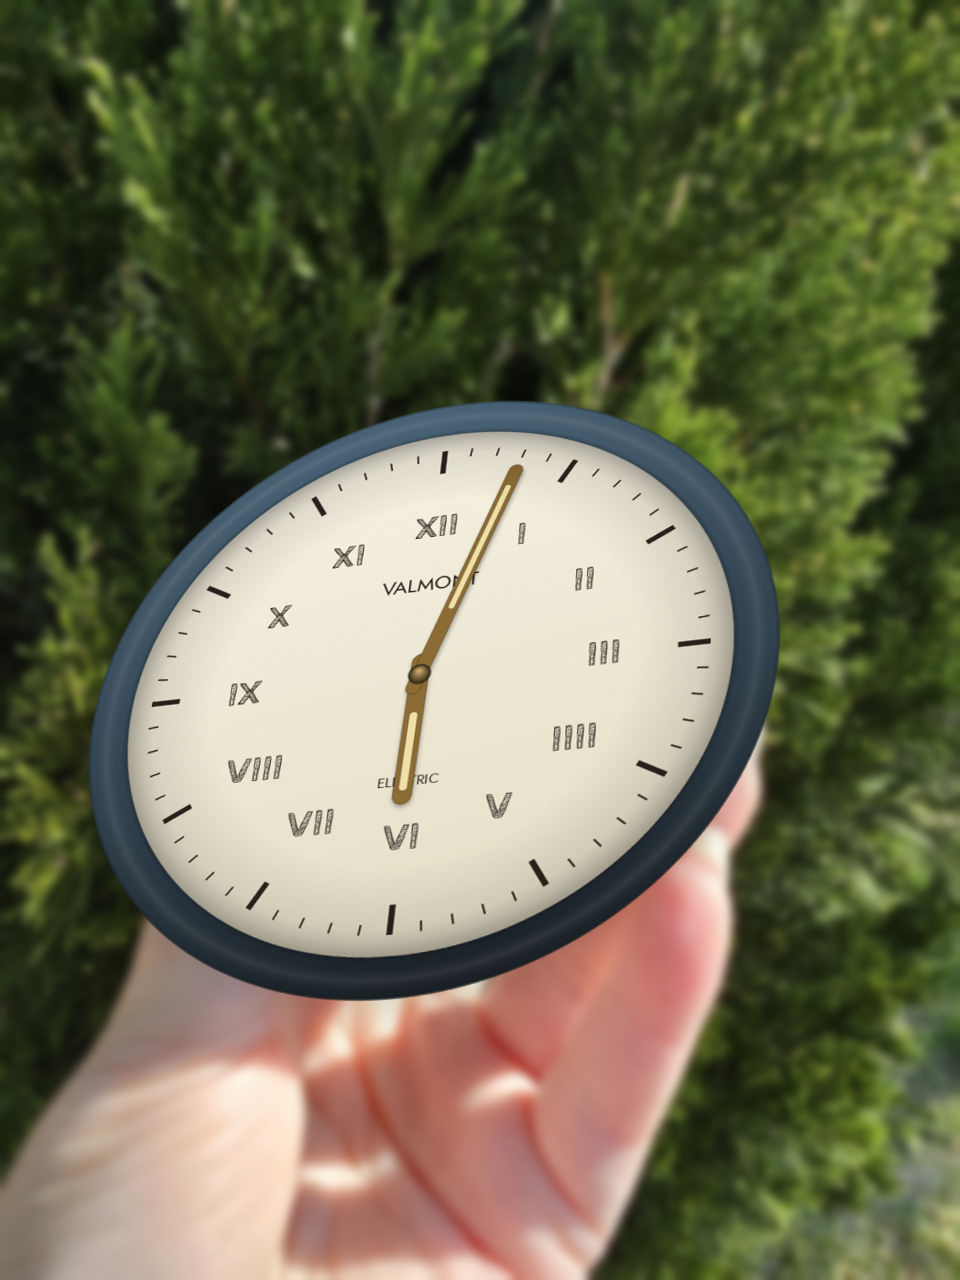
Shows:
{"hour": 6, "minute": 3}
